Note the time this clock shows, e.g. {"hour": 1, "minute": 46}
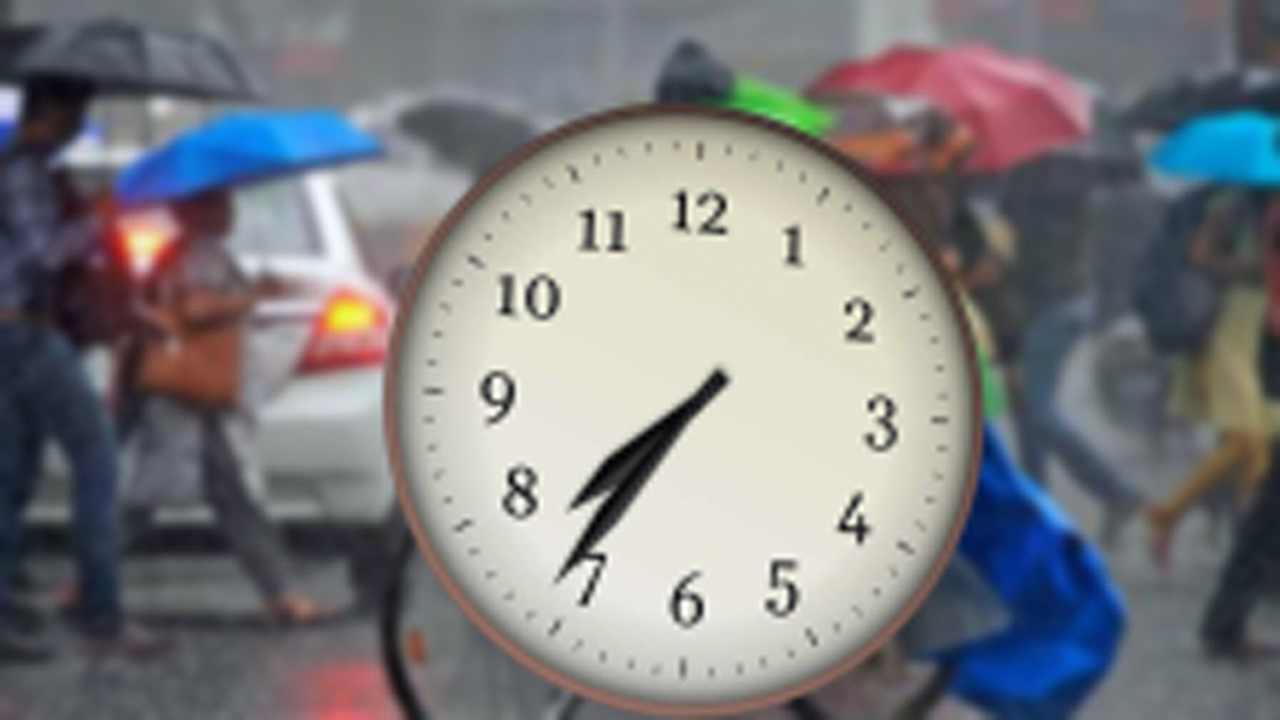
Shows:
{"hour": 7, "minute": 36}
